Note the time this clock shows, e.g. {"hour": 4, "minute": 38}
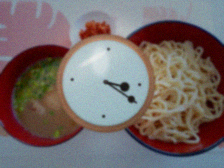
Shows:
{"hour": 3, "minute": 20}
